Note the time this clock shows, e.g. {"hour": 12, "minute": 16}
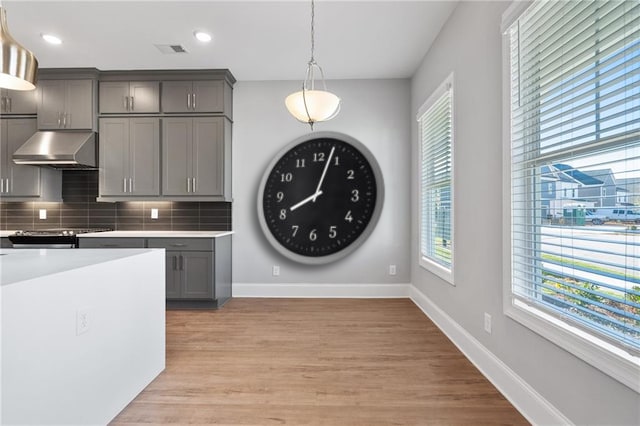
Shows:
{"hour": 8, "minute": 3}
